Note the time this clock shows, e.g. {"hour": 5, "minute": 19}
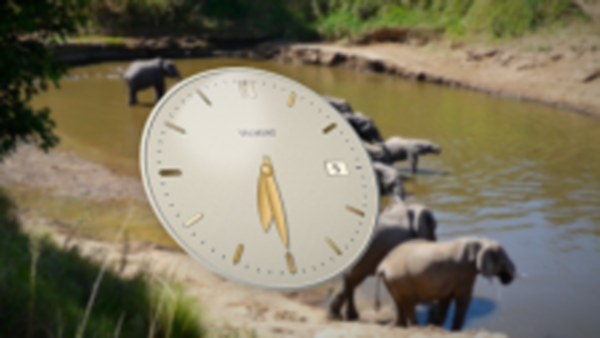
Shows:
{"hour": 6, "minute": 30}
